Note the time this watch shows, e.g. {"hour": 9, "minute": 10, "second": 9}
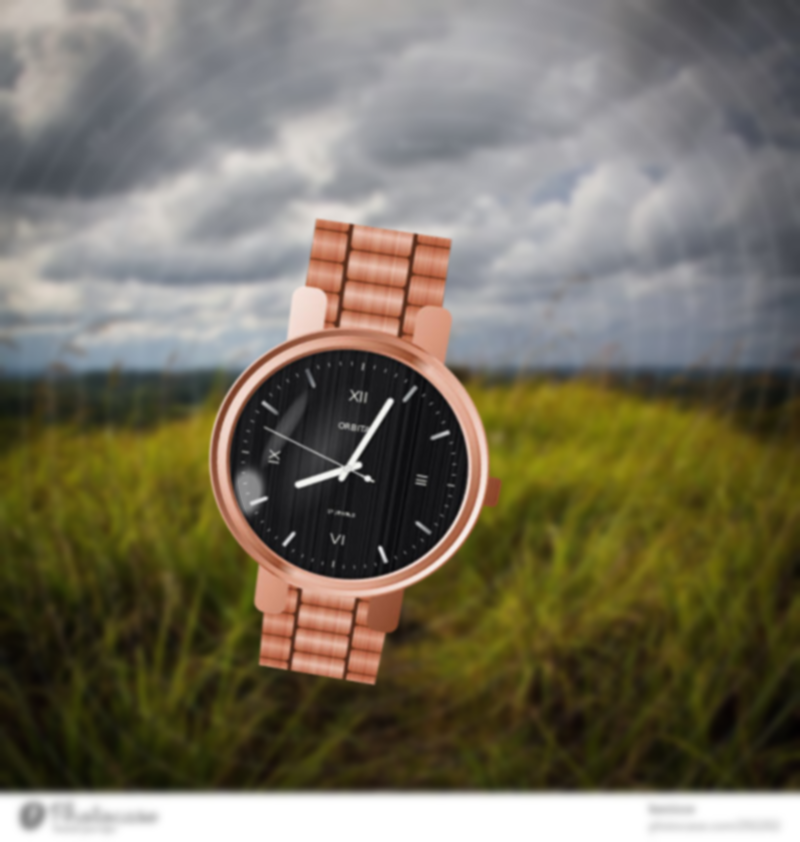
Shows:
{"hour": 8, "minute": 3, "second": 48}
